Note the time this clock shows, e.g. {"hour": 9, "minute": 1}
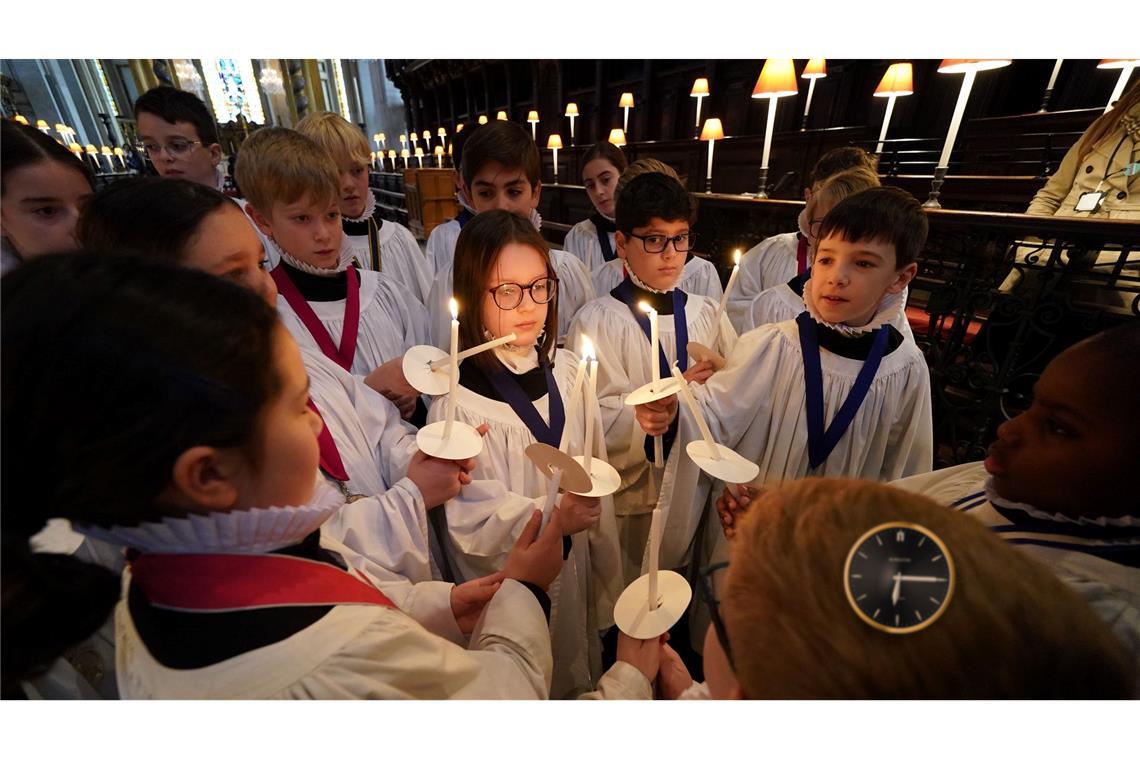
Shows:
{"hour": 6, "minute": 15}
